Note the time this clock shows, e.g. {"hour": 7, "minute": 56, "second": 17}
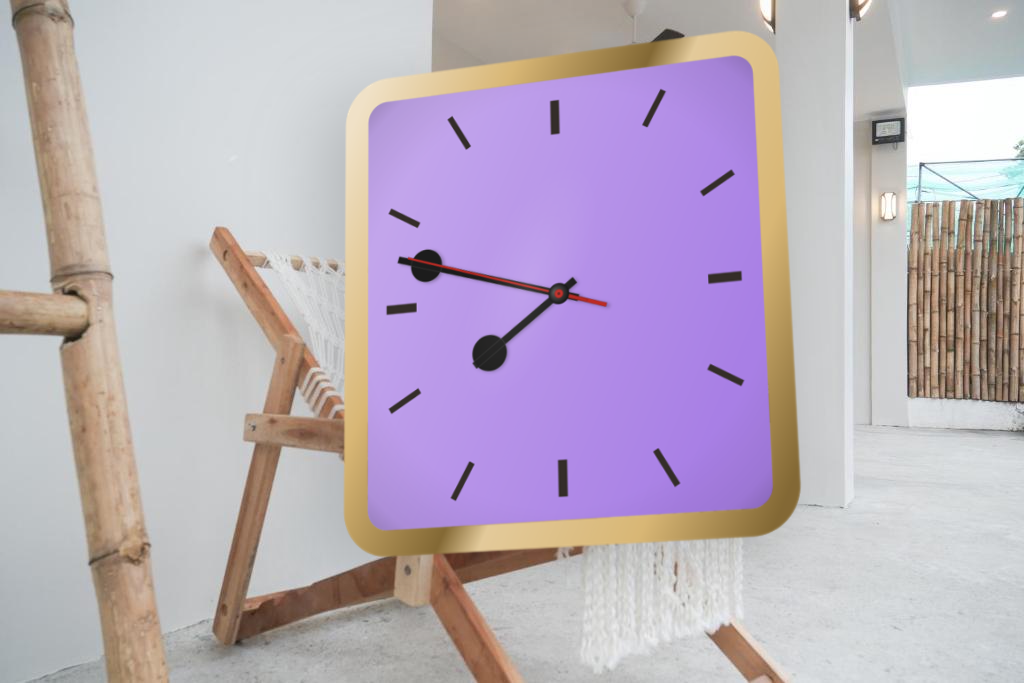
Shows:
{"hour": 7, "minute": 47, "second": 48}
